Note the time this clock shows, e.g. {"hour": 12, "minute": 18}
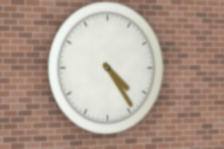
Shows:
{"hour": 4, "minute": 24}
